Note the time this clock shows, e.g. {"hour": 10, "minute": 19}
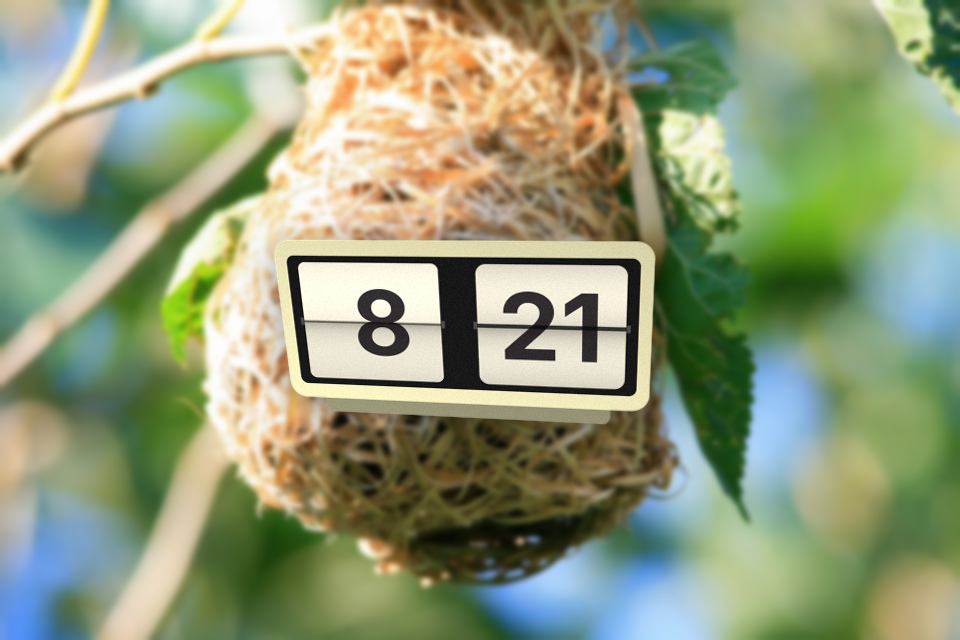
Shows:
{"hour": 8, "minute": 21}
